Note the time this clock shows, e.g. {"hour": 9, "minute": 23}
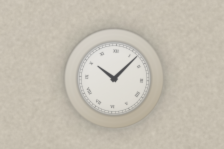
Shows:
{"hour": 10, "minute": 7}
